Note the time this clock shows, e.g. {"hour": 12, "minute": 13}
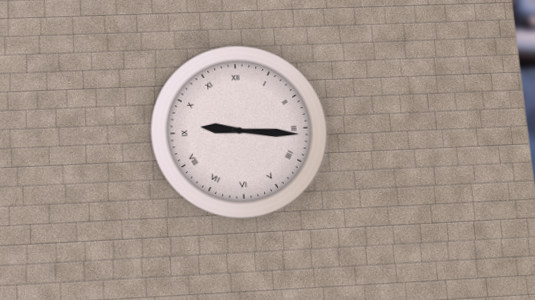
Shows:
{"hour": 9, "minute": 16}
